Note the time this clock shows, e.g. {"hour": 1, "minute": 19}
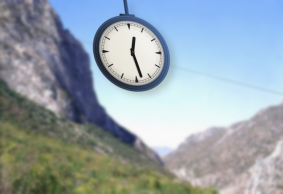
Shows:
{"hour": 12, "minute": 28}
